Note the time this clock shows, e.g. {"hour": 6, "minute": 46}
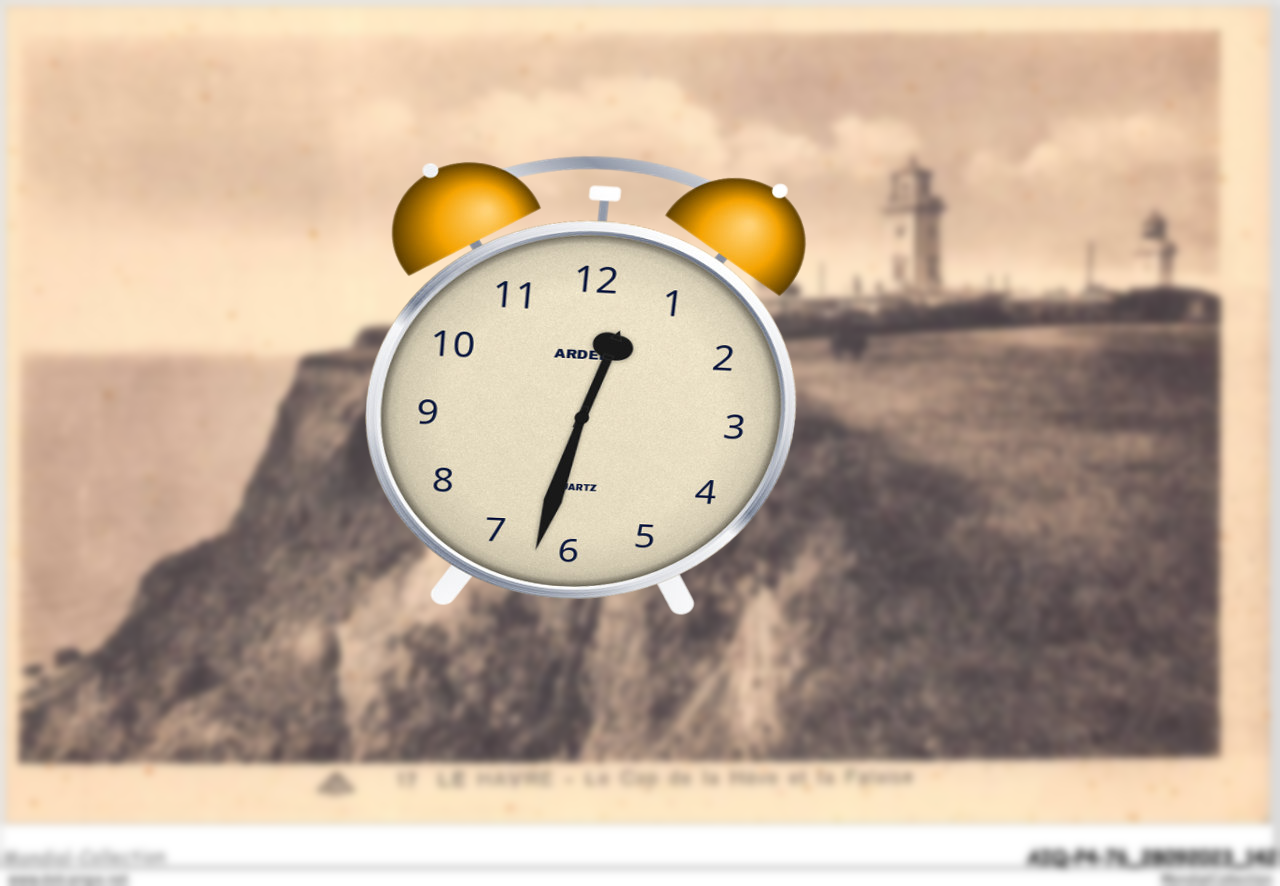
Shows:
{"hour": 12, "minute": 32}
